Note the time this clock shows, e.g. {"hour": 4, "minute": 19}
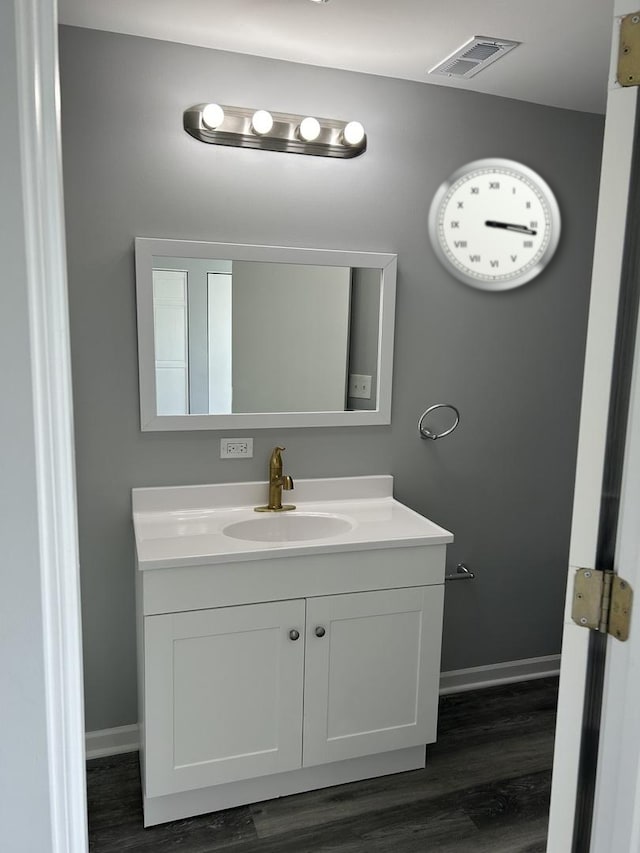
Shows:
{"hour": 3, "minute": 17}
